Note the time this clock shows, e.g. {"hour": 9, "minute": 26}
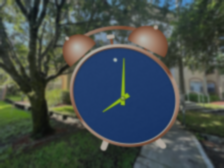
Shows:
{"hour": 8, "minute": 2}
